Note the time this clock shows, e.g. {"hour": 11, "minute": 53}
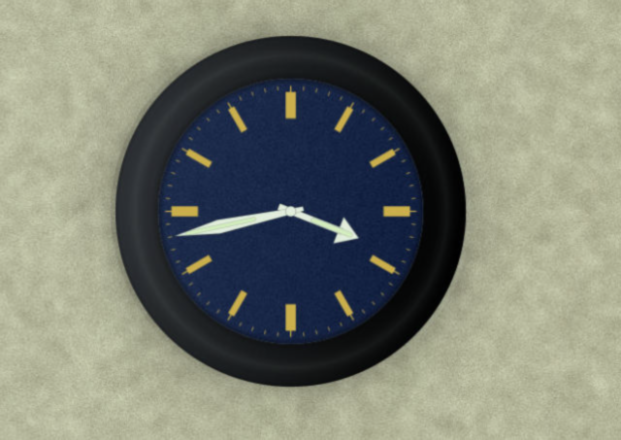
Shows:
{"hour": 3, "minute": 43}
